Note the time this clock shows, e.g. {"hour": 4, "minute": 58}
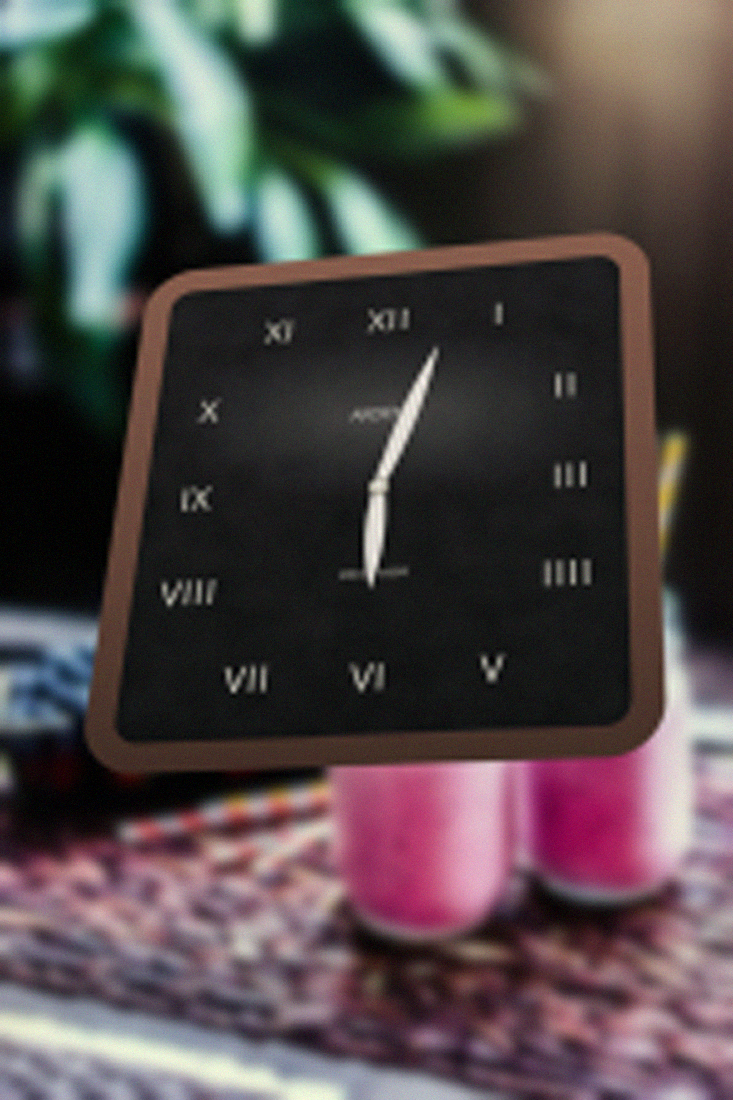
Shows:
{"hour": 6, "minute": 3}
